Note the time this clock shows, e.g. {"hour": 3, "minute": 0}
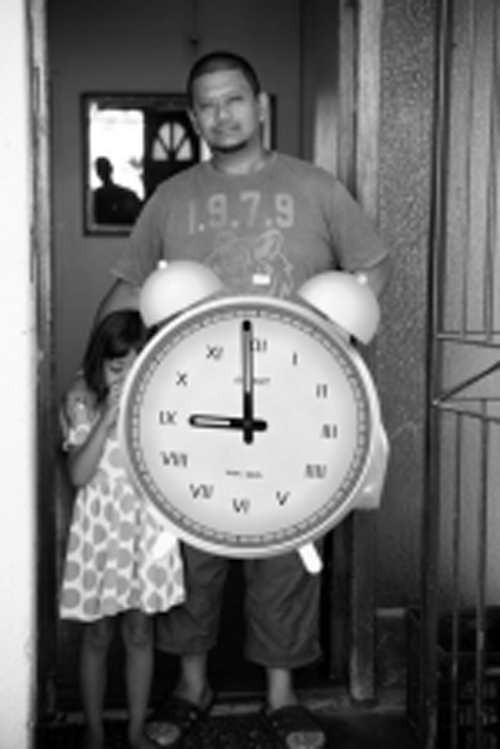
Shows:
{"hour": 8, "minute": 59}
